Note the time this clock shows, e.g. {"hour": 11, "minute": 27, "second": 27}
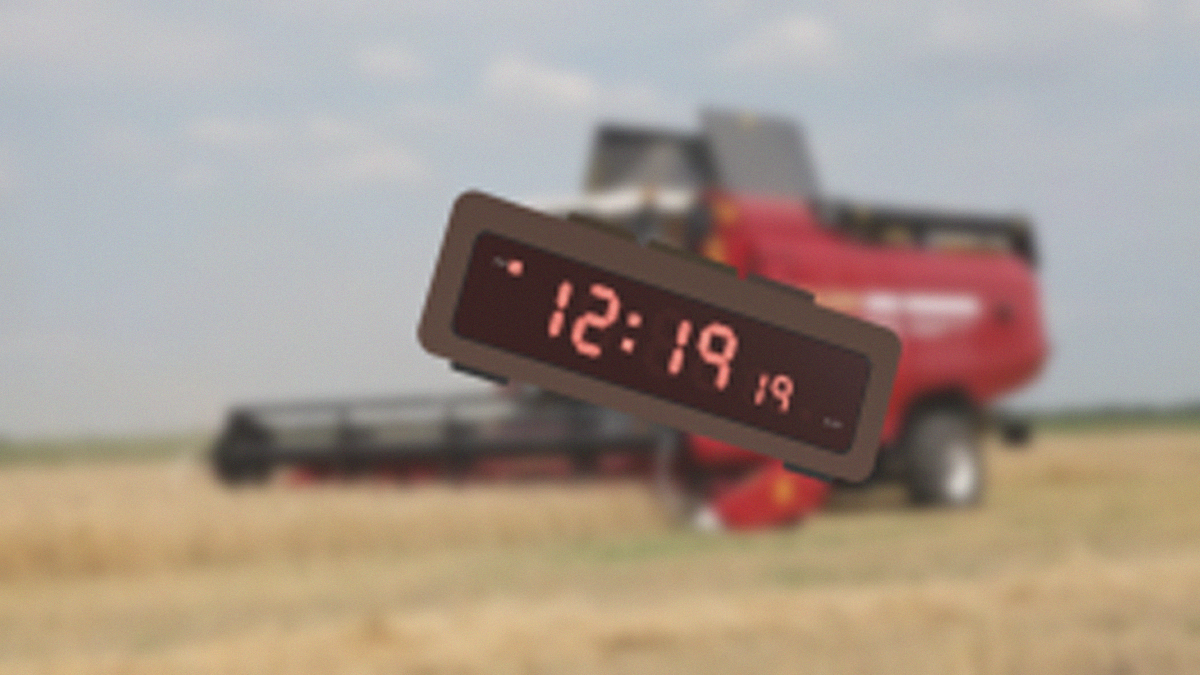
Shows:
{"hour": 12, "minute": 19, "second": 19}
